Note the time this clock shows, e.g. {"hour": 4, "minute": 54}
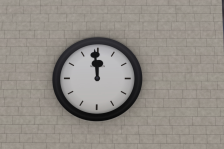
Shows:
{"hour": 11, "minute": 59}
